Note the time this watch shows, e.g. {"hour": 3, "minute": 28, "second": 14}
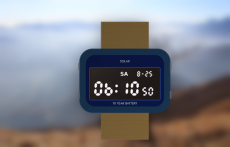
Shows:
{"hour": 6, "minute": 10, "second": 50}
